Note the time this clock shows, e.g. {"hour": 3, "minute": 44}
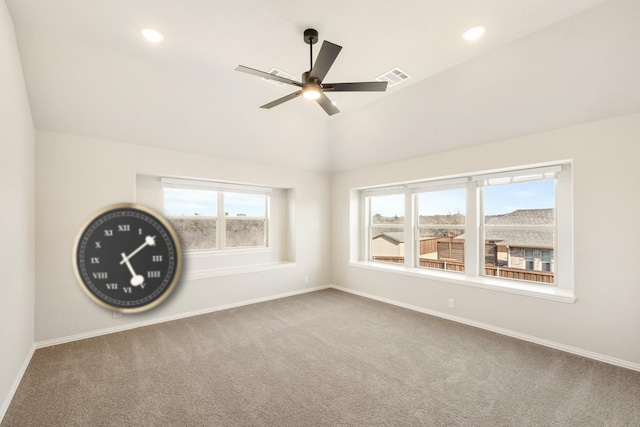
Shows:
{"hour": 5, "minute": 9}
